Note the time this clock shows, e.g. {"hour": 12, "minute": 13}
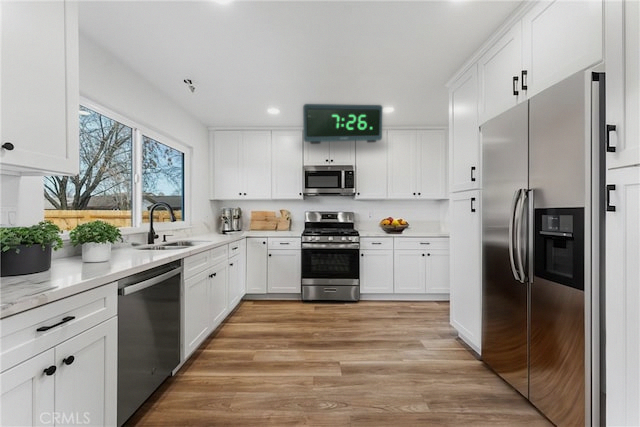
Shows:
{"hour": 7, "minute": 26}
